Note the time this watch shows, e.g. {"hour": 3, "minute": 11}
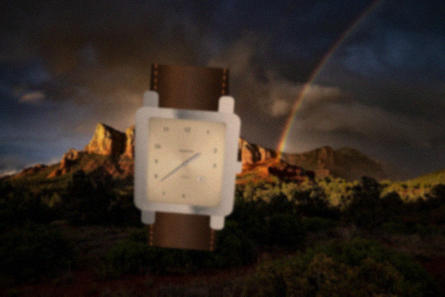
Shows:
{"hour": 1, "minute": 38}
